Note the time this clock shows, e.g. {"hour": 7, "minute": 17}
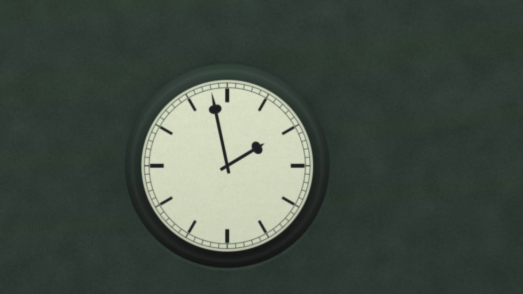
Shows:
{"hour": 1, "minute": 58}
